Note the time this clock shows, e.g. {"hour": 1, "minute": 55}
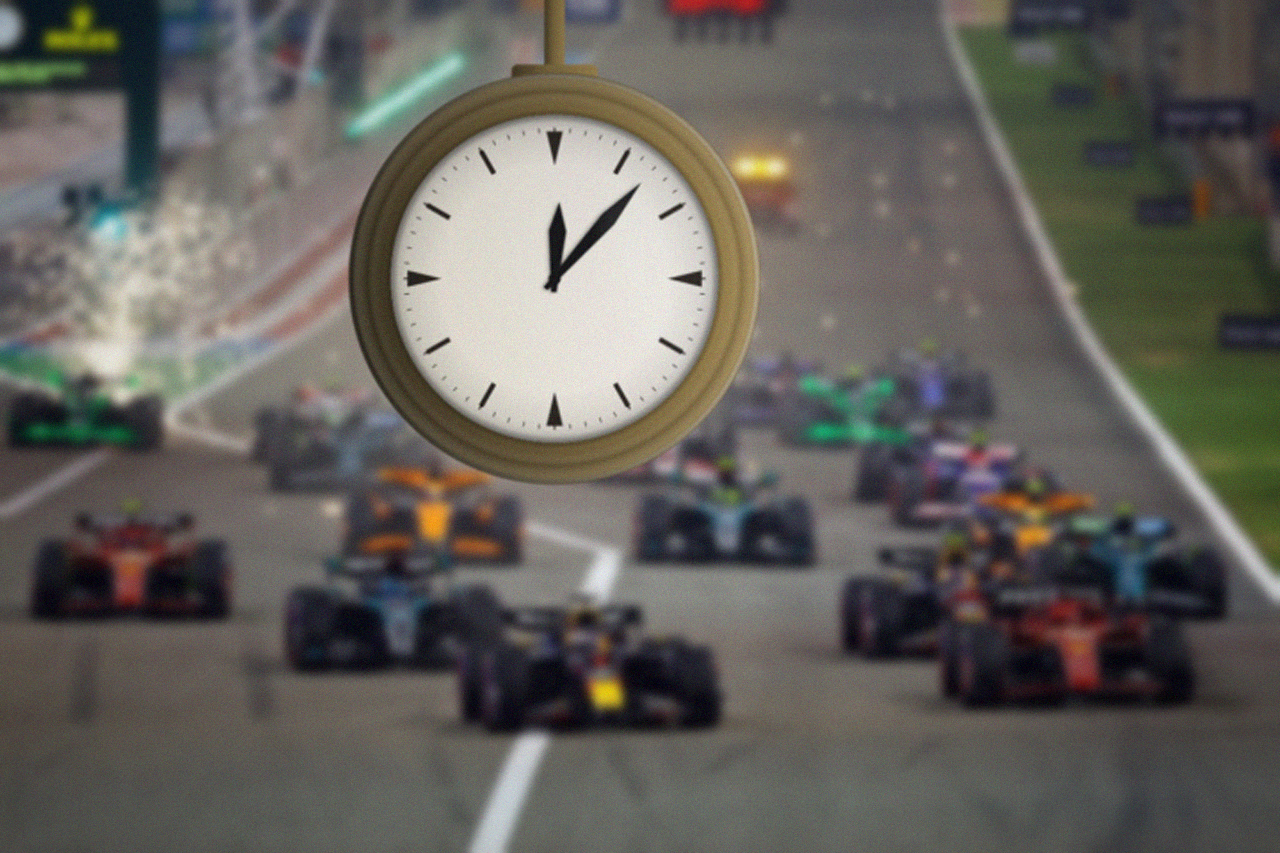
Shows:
{"hour": 12, "minute": 7}
